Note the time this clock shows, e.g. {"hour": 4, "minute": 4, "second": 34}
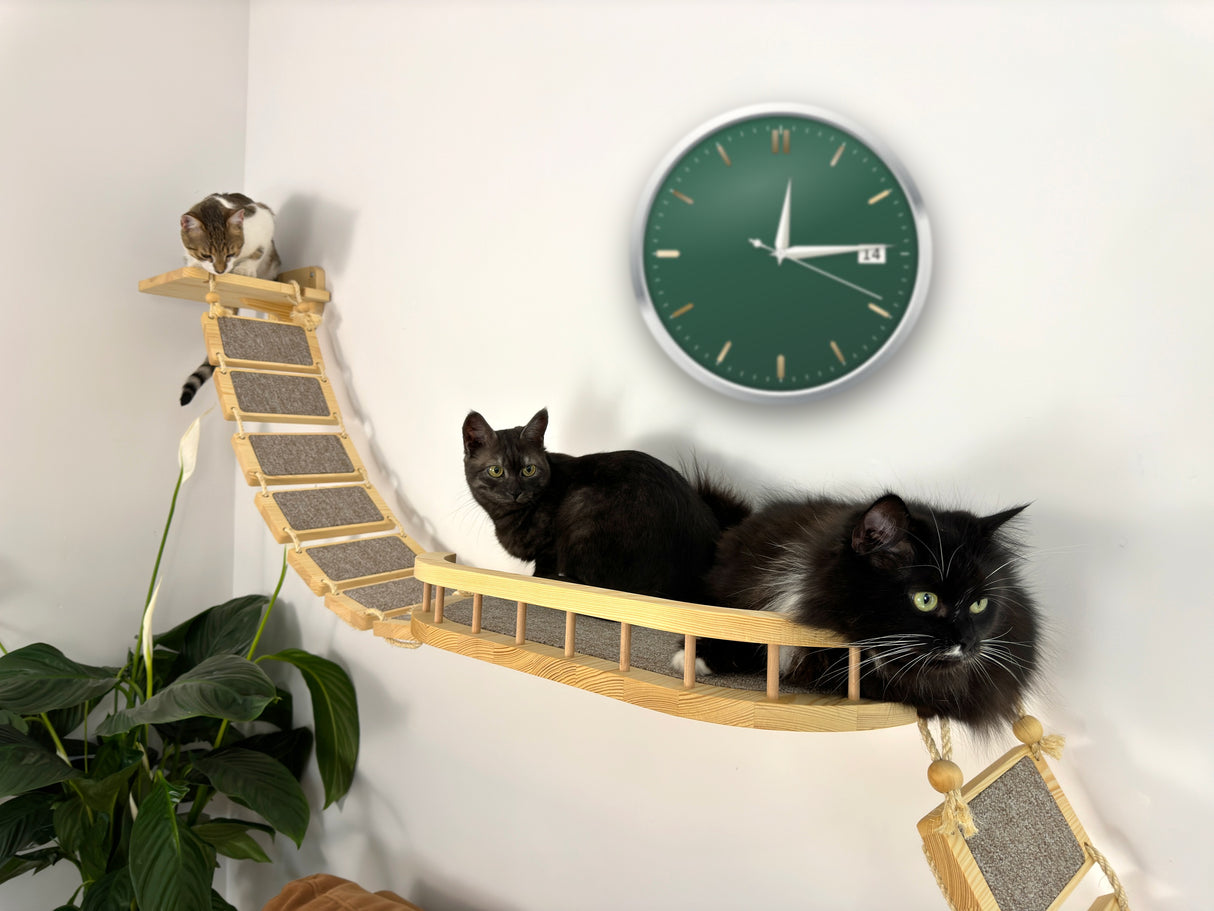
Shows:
{"hour": 12, "minute": 14, "second": 19}
